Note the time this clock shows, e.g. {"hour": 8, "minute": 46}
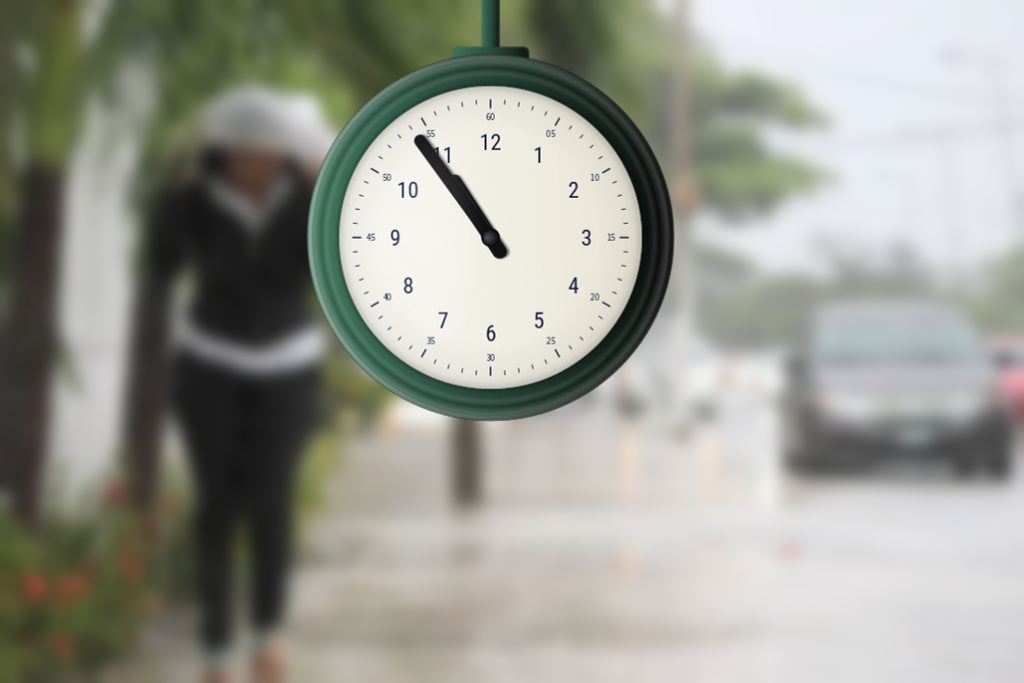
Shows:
{"hour": 10, "minute": 54}
